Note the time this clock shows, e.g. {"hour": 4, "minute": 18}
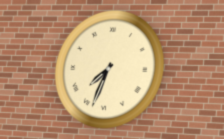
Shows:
{"hour": 7, "minute": 33}
